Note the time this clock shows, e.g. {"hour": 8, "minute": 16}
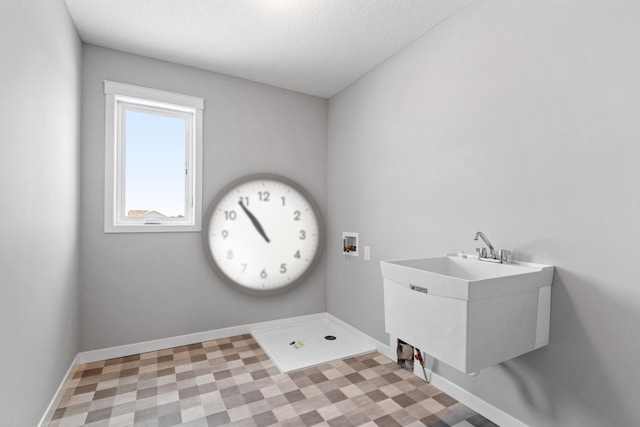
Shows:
{"hour": 10, "minute": 54}
